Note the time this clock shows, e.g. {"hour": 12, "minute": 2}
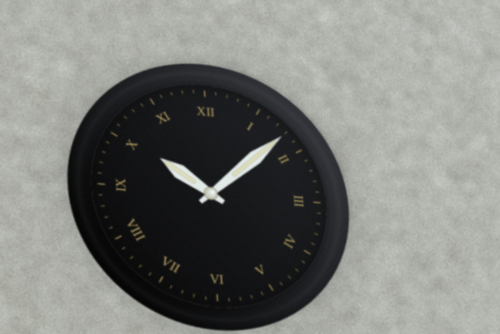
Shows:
{"hour": 10, "minute": 8}
